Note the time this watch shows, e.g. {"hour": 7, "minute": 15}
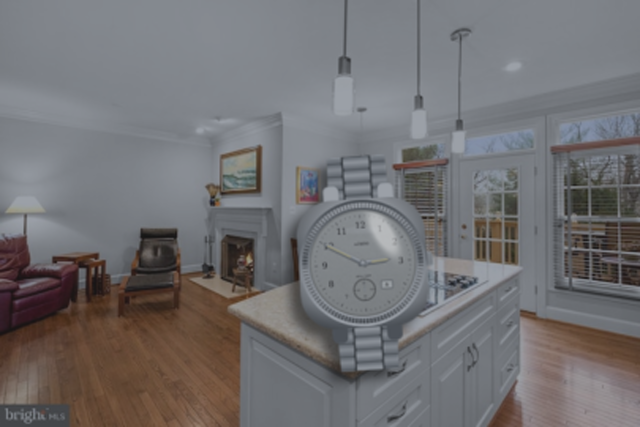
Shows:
{"hour": 2, "minute": 50}
